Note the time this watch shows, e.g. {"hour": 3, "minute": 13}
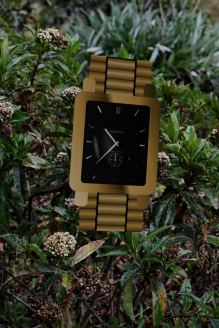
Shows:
{"hour": 10, "minute": 37}
